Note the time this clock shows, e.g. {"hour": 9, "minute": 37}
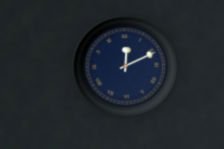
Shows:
{"hour": 12, "minute": 11}
